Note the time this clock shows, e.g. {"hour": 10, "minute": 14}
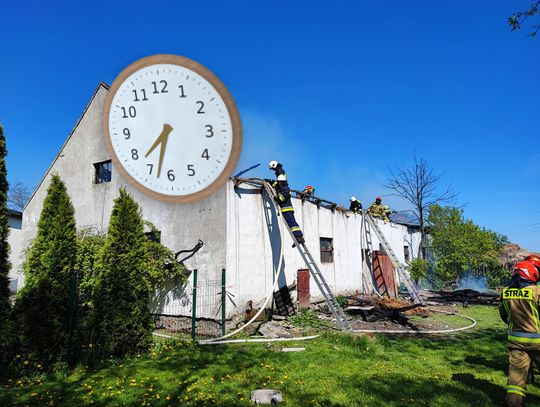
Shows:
{"hour": 7, "minute": 33}
